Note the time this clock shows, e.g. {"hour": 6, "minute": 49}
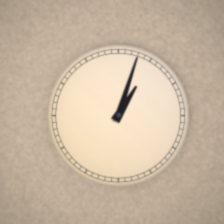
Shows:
{"hour": 1, "minute": 3}
